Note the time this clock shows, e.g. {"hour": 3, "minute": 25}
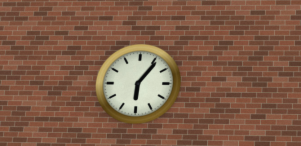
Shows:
{"hour": 6, "minute": 6}
